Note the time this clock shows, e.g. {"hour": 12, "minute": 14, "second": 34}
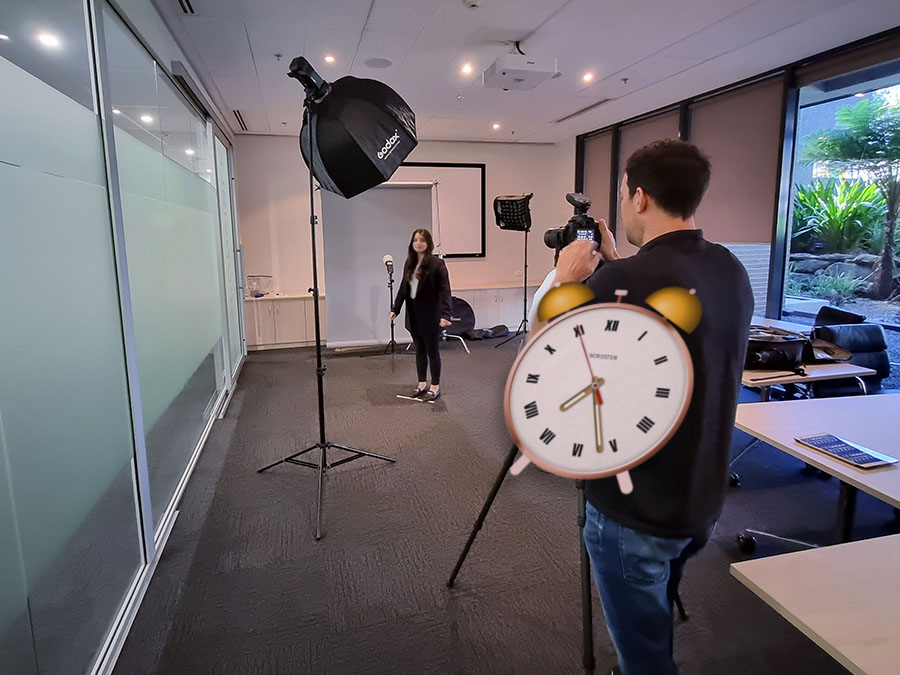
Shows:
{"hour": 7, "minute": 26, "second": 55}
